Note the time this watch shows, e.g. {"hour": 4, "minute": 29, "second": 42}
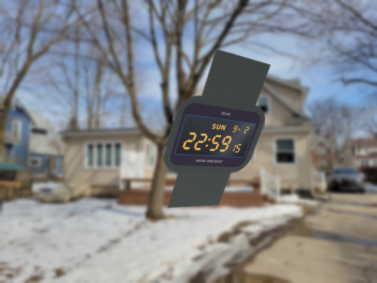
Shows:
{"hour": 22, "minute": 59, "second": 15}
